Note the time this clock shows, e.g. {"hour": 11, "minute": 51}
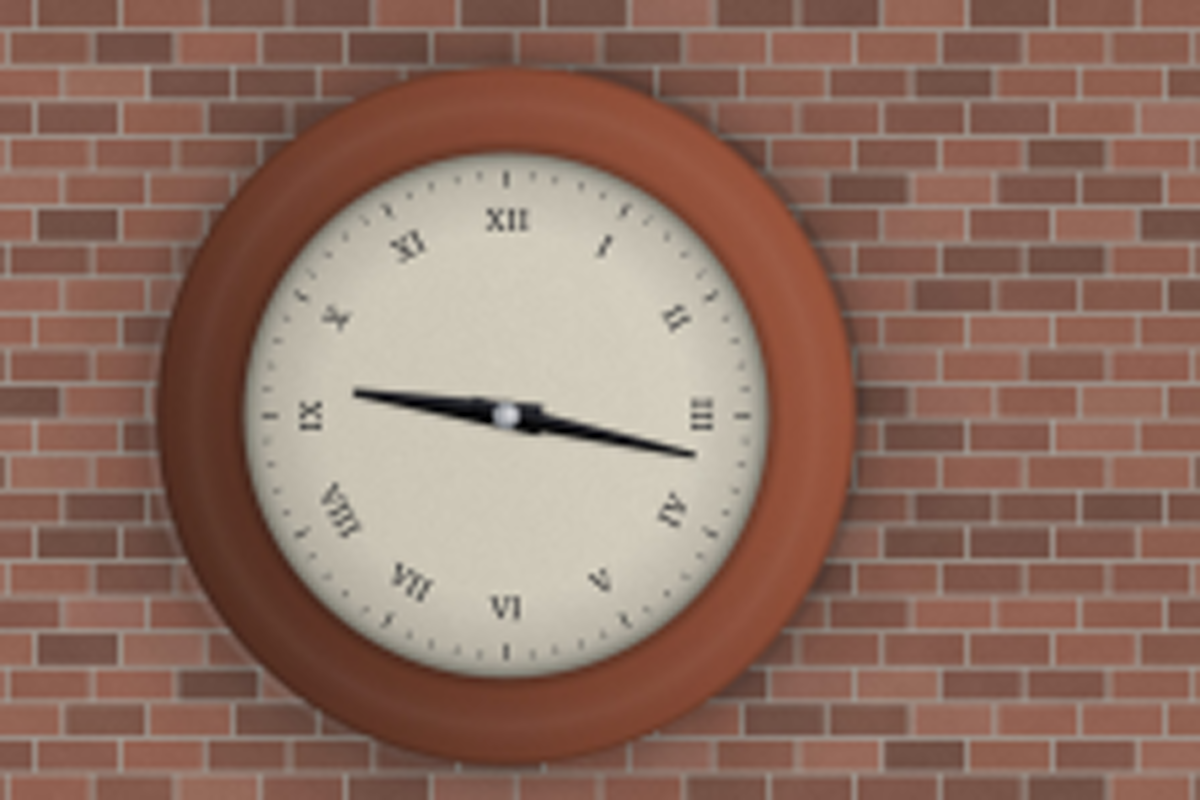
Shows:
{"hour": 9, "minute": 17}
